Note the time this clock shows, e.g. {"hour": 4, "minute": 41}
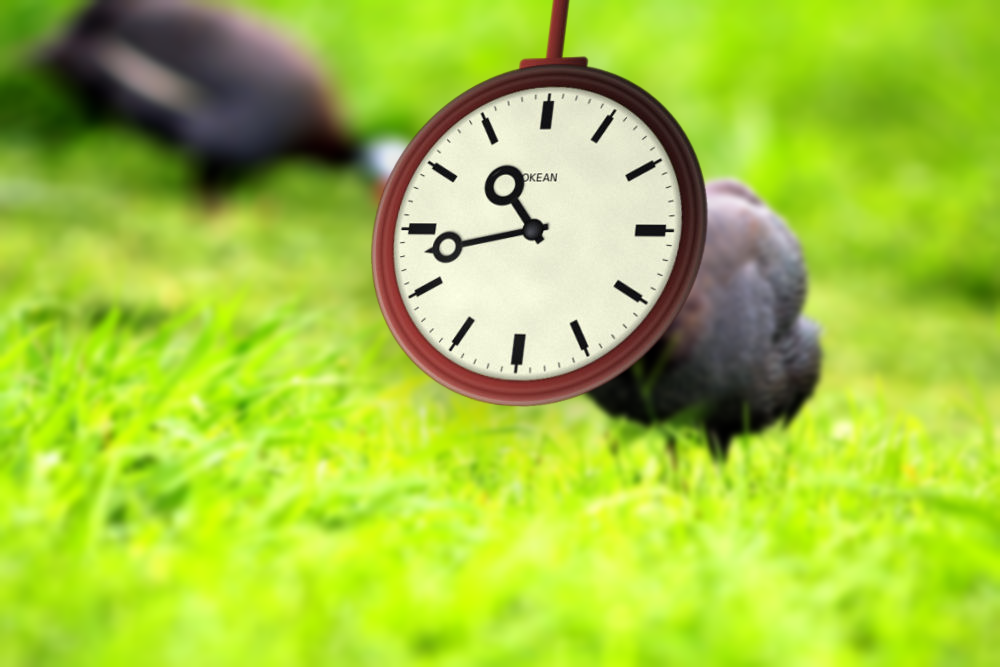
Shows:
{"hour": 10, "minute": 43}
